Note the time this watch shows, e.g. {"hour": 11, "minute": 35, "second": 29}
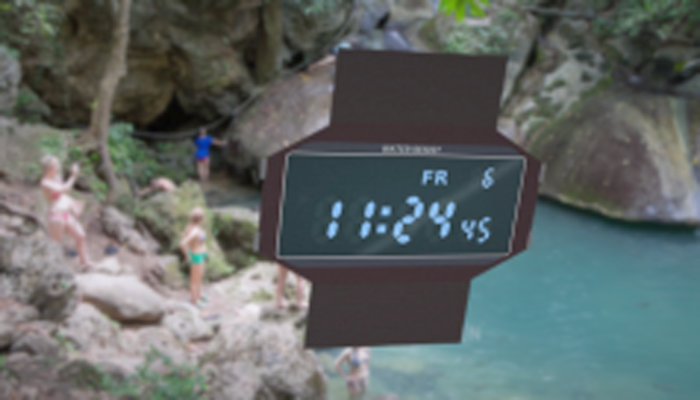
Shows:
{"hour": 11, "minute": 24, "second": 45}
